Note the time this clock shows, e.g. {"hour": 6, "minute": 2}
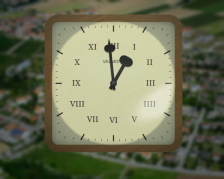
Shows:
{"hour": 12, "minute": 59}
